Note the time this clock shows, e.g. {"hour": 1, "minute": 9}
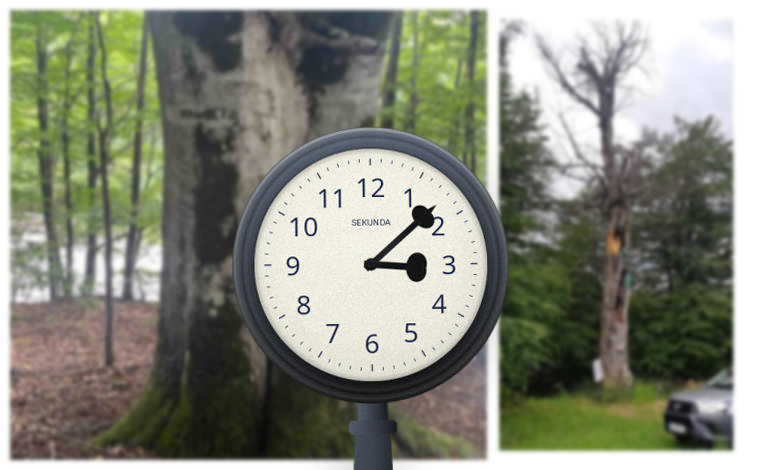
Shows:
{"hour": 3, "minute": 8}
